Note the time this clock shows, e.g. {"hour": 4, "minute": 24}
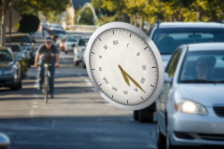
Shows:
{"hour": 5, "minute": 23}
